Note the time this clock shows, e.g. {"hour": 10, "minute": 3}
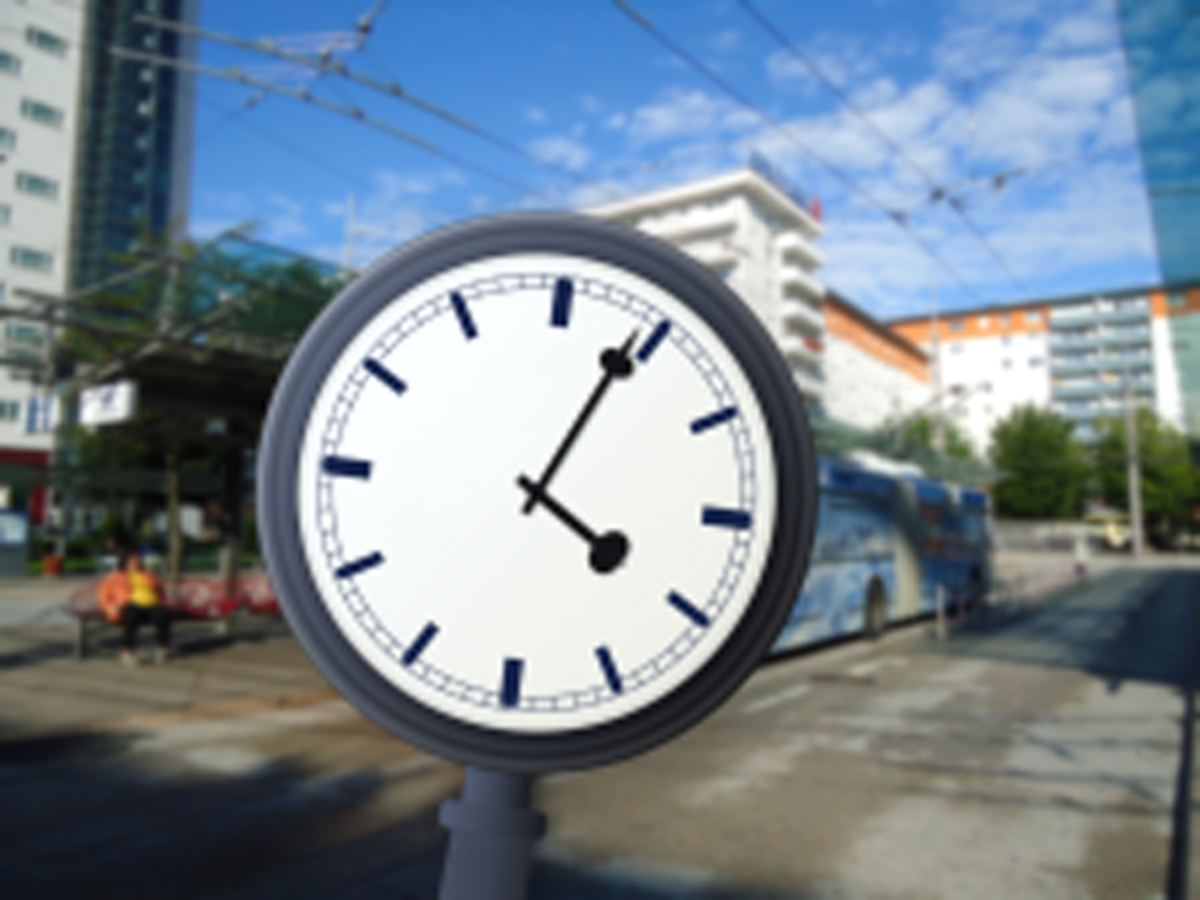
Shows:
{"hour": 4, "minute": 4}
